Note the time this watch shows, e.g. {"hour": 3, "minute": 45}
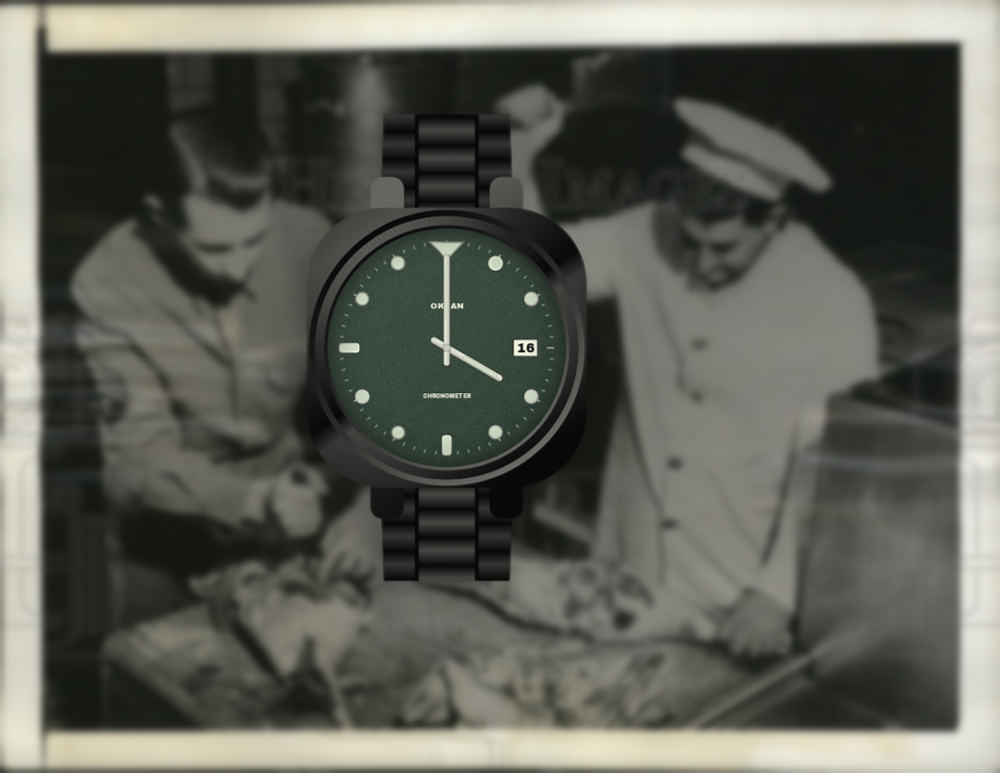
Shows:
{"hour": 4, "minute": 0}
